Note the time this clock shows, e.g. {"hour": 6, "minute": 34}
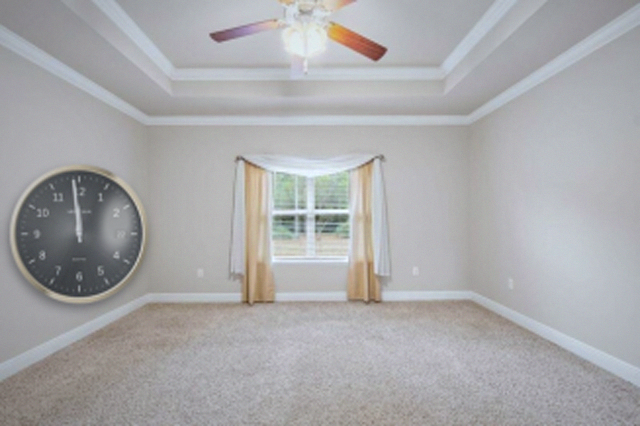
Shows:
{"hour": 11, "minute": 59}
